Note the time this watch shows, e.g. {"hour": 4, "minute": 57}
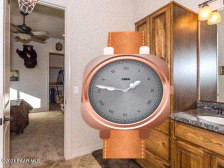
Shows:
{"hour": 1, "minute": 47}
